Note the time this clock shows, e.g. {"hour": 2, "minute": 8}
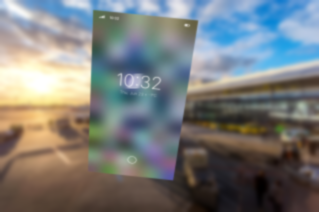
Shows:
{"hour": 10, "minute": 32}
